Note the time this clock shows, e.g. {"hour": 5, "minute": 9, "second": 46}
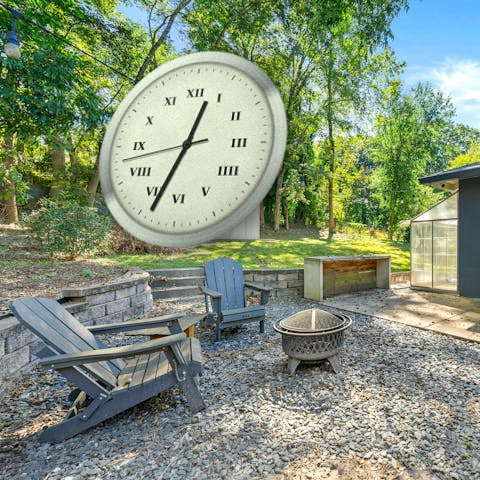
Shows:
{"hour": 12, "minute": 33, "second": 43}
